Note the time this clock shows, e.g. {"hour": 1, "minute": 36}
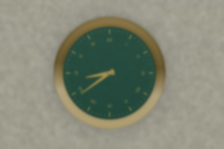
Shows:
{"hour": 8, "minute": 39}
